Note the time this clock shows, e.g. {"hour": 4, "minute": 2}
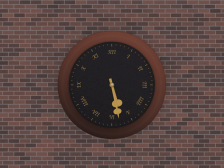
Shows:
{"hour": 5, "minute": 28}
